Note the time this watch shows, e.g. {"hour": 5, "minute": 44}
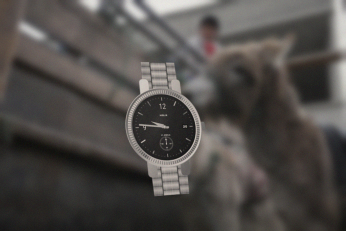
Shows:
{"hour": 9, "minute": 46}
